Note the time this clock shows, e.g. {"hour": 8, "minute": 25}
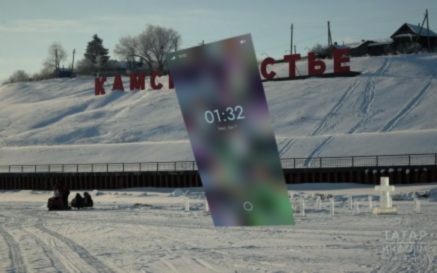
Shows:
{"hour": 1, "minute": 32}
